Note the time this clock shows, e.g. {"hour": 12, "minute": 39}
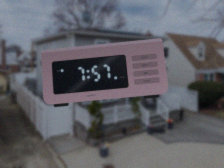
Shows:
{"hour": 7, "minute": 57}
